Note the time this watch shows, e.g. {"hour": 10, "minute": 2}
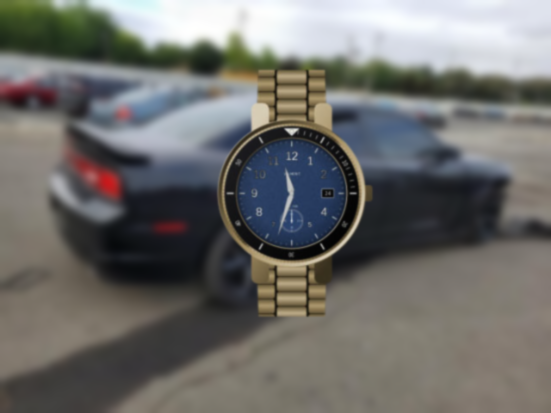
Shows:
{"hour": 11, "minute": 33}
